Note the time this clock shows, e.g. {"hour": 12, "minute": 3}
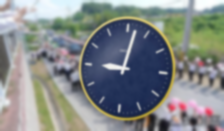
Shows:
{"hour": 9, "minute": 2}
